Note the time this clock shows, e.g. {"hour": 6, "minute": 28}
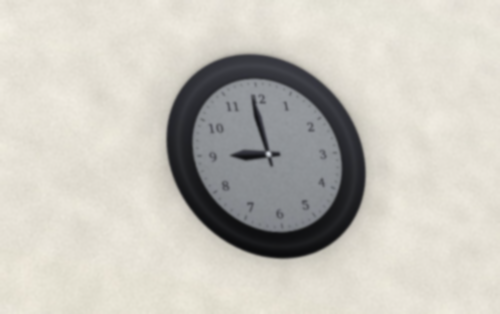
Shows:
{"hour": 8, "minute": 59}
